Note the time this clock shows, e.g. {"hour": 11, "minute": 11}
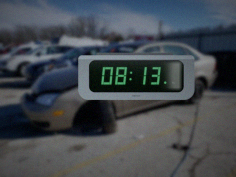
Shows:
{"hour": 8, "minute": 13}
